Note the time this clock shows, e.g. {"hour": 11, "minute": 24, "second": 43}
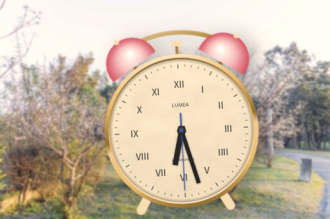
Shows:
{"hour": 6, "minute": 27, "second": 30}
